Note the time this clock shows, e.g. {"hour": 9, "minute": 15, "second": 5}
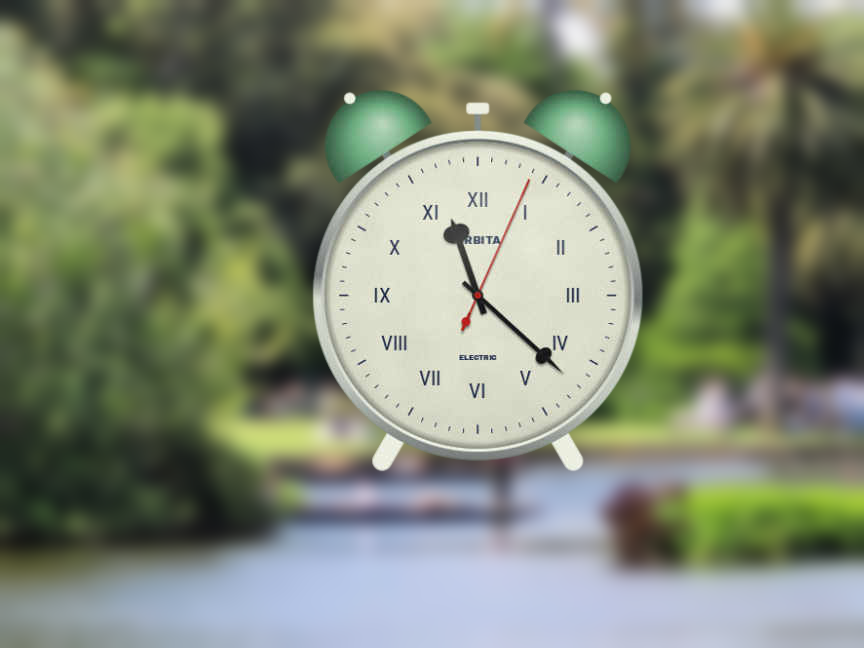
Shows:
{"hour": 11, "minute": 22, "second": 4}
